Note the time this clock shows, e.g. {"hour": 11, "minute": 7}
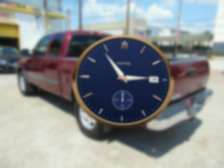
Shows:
{"hour": 2, "minute": 54}
